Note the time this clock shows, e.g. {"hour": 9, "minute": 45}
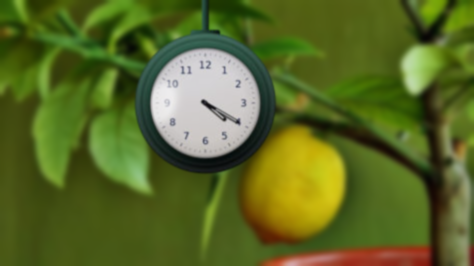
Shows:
{"hour": 4, "minute": 20}
